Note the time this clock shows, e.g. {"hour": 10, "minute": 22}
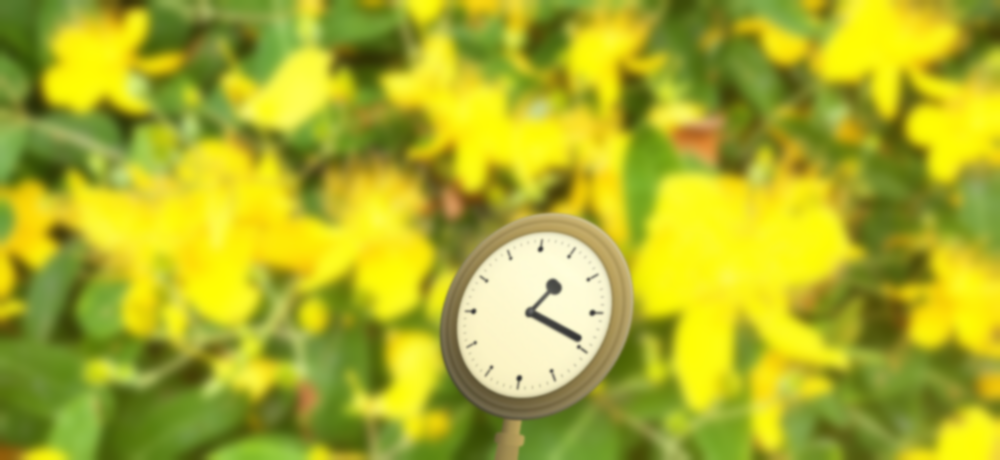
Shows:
{"hour": 1, "minute": 19}
